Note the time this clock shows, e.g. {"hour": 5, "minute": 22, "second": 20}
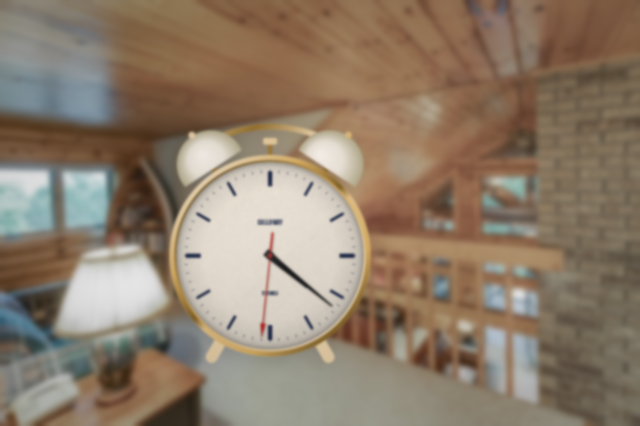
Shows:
{"hour": 4, "minute": 21, "second": 31}
